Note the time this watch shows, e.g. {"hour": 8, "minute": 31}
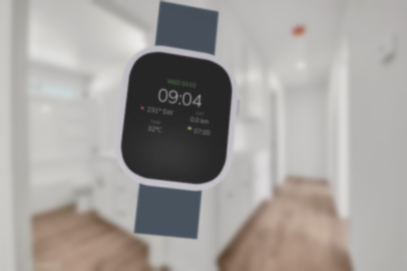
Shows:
{"hour": 9, "minute": 4}
